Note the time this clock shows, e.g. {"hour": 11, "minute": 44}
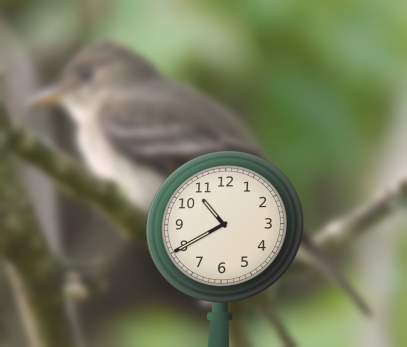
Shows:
{"hour": 10, "minute": 40}
